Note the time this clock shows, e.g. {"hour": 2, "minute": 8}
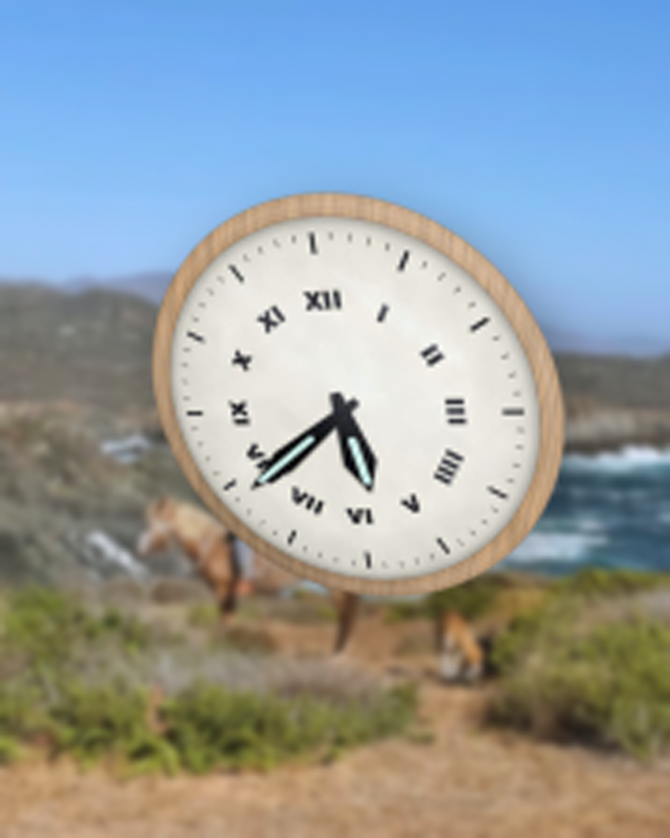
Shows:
{"hour": 5, "minute": 39}
